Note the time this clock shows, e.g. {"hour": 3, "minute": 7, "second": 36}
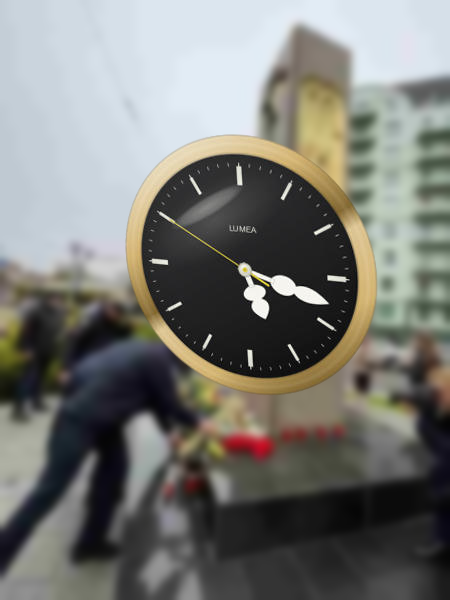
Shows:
{"hour": 5, "minute": 17, "second": 50}
